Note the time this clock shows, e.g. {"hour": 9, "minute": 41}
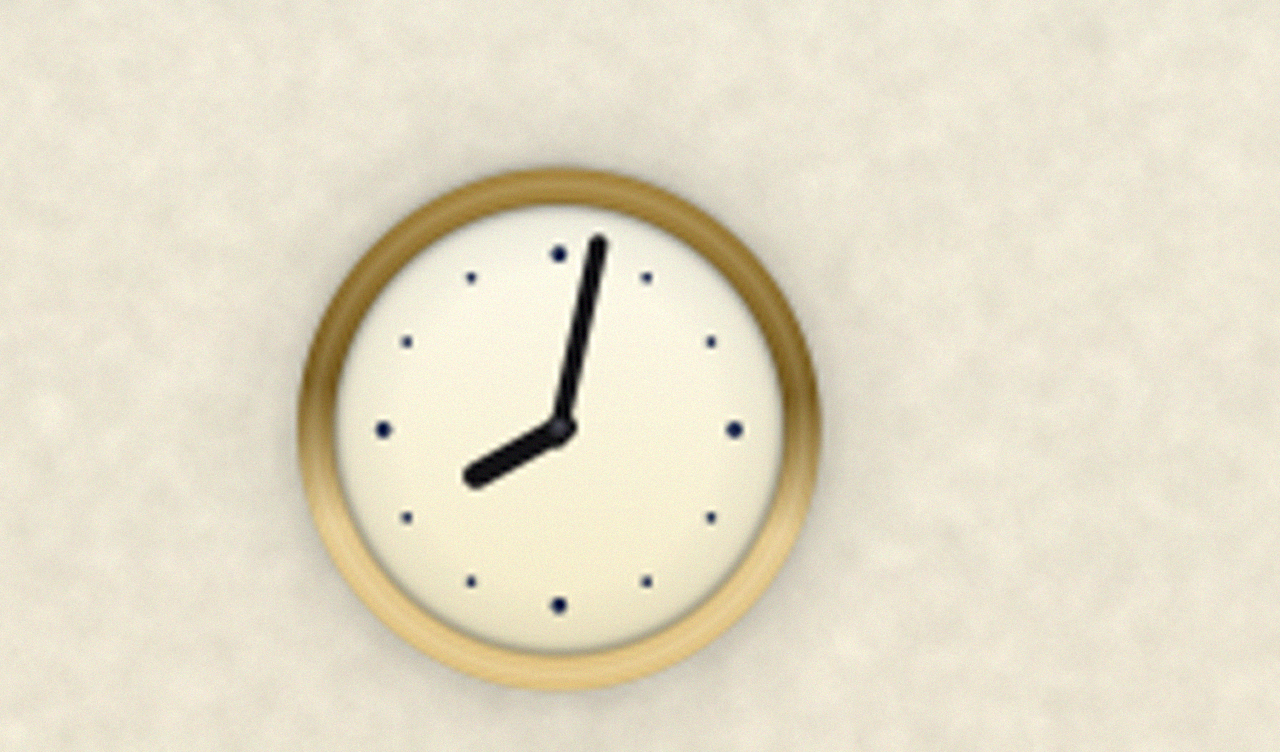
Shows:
{"hour": 8, "minute": 2}
